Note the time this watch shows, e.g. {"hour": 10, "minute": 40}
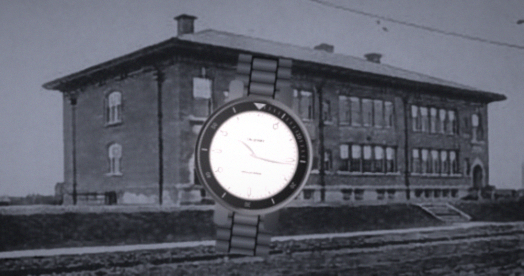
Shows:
{"hour": 10, "minute": 16}
